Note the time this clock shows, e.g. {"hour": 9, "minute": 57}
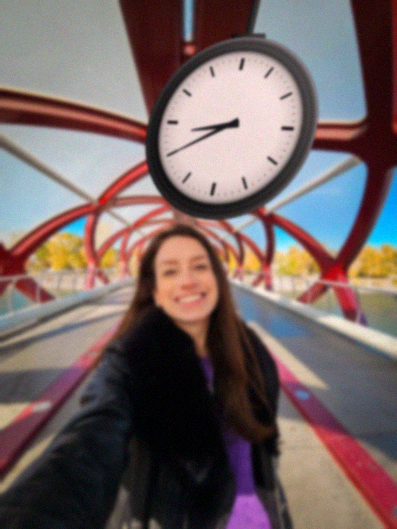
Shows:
{"hour": 8, "minute": 40}
